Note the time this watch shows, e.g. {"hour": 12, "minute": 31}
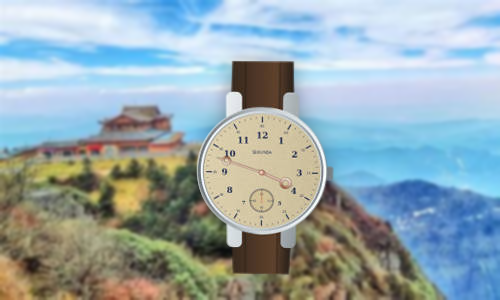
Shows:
{"hour": 3, "minute": 48}
